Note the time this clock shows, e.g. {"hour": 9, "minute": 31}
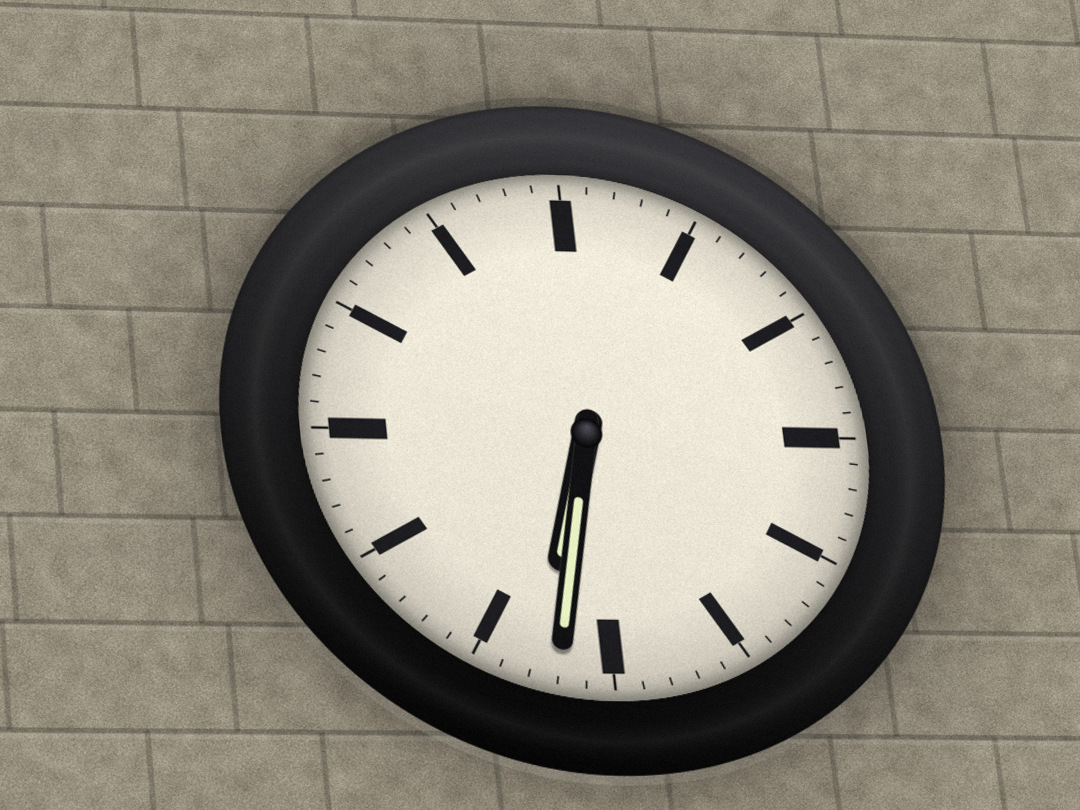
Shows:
{"hour": 6, "minute": 32}
